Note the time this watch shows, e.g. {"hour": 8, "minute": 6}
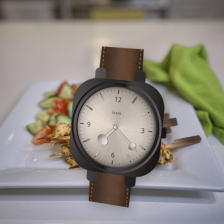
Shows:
{"hour": 7, "minute": 22}
